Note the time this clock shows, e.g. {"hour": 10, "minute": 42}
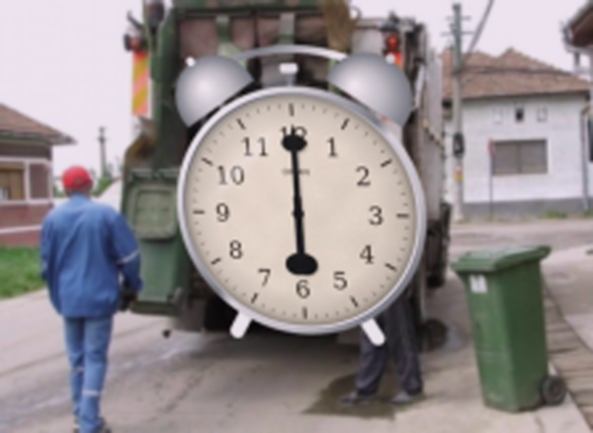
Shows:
{"hour": 6, "minute": 0}
